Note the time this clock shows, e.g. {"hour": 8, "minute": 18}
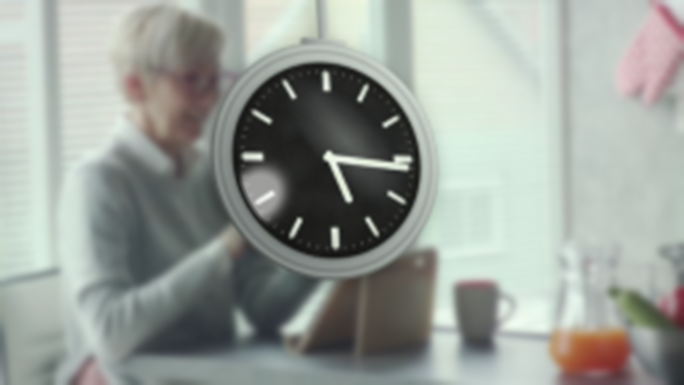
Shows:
{"hour": 5, "minute": 16}
